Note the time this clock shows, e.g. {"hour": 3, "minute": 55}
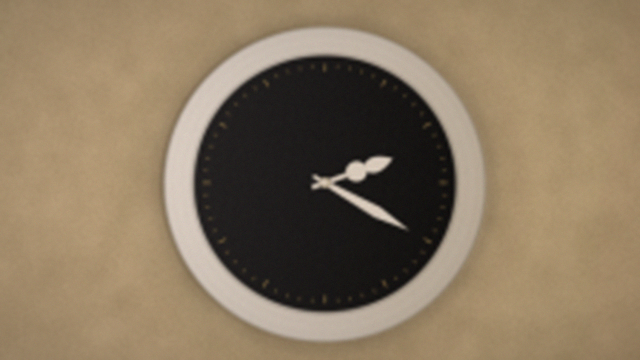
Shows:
{"hour": 2, "minute": 20}
